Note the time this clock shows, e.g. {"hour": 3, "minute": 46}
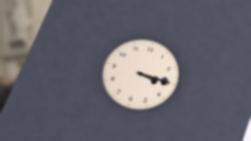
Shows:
{"hour": 3, "minute": 15}
